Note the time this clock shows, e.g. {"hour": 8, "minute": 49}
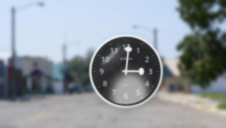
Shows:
{"hour": 3, "minute": 1}
